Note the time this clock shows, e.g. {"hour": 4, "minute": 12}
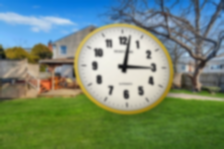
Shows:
{"hour": 3, "minute": 2}
